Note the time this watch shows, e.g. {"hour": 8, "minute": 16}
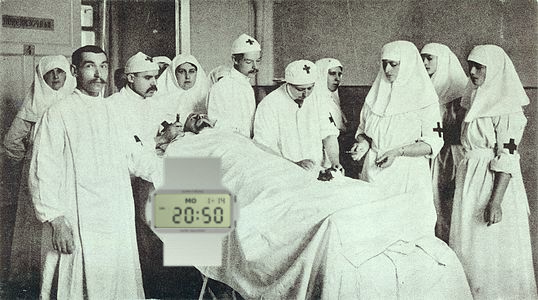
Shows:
{"hour": 20, "minute": 50}
